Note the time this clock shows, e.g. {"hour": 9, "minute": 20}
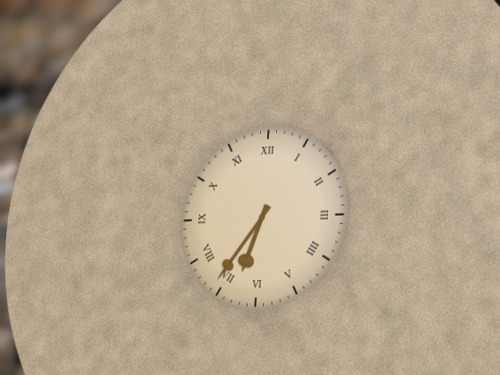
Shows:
{"hour": 6, "minute": 36}
